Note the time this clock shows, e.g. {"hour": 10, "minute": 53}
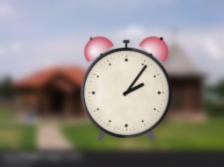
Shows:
{"hour": 2, "minute": 6}
